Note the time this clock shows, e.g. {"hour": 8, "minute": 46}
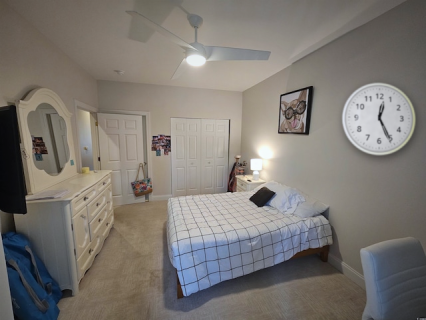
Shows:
{"hour": 12, "minute": 26}
